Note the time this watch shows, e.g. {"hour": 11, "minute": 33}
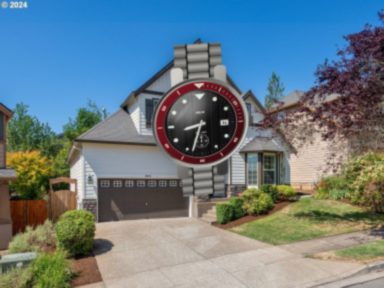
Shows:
{"hour": 8, "minute": 33}
